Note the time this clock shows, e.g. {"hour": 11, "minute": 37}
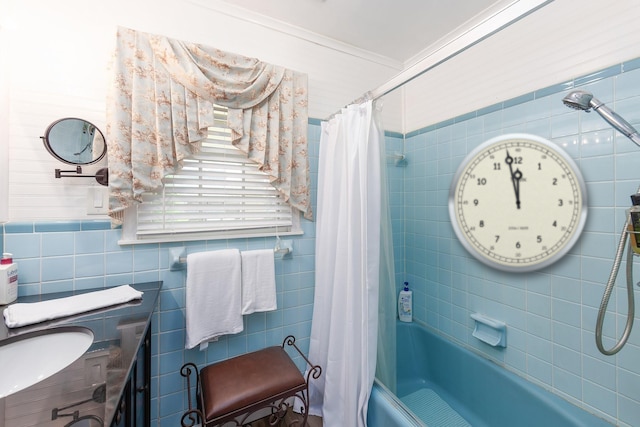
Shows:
{"hour": 11, "minute": 58}
